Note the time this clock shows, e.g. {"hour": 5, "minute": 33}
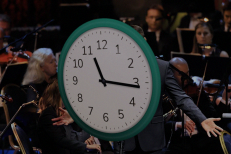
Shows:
{"hour": 11, "minute": 16}
